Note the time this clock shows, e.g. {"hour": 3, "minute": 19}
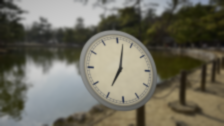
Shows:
{"hour": 7, "minute": 2}
